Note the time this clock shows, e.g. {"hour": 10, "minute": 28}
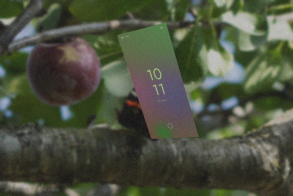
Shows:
{"hour": 10, "minute": 11}
